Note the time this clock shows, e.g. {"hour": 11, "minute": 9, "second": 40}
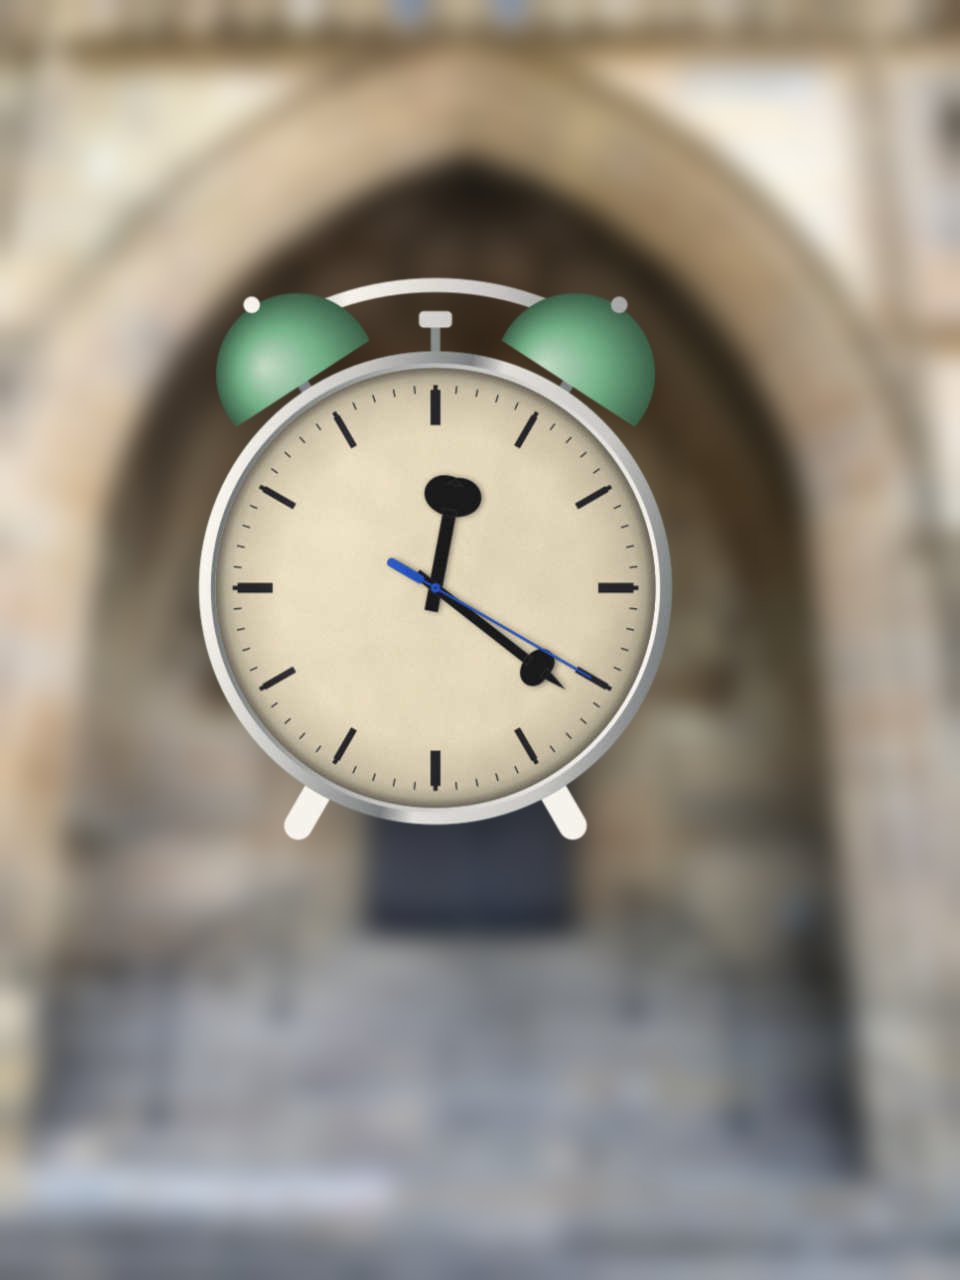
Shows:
{"hour": 12, "minute": 21, "second": 20}
